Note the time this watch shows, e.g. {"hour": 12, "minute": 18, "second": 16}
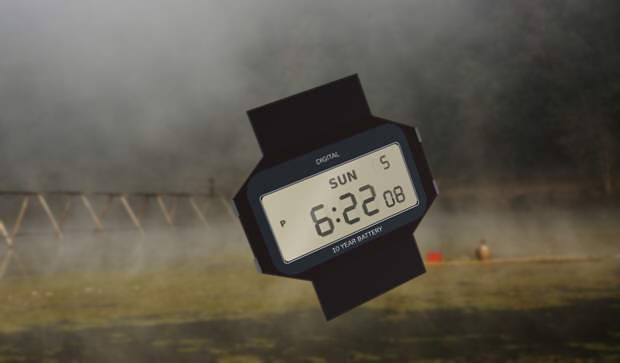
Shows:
{"hour": 6, "minute": 22, "second": 8}
